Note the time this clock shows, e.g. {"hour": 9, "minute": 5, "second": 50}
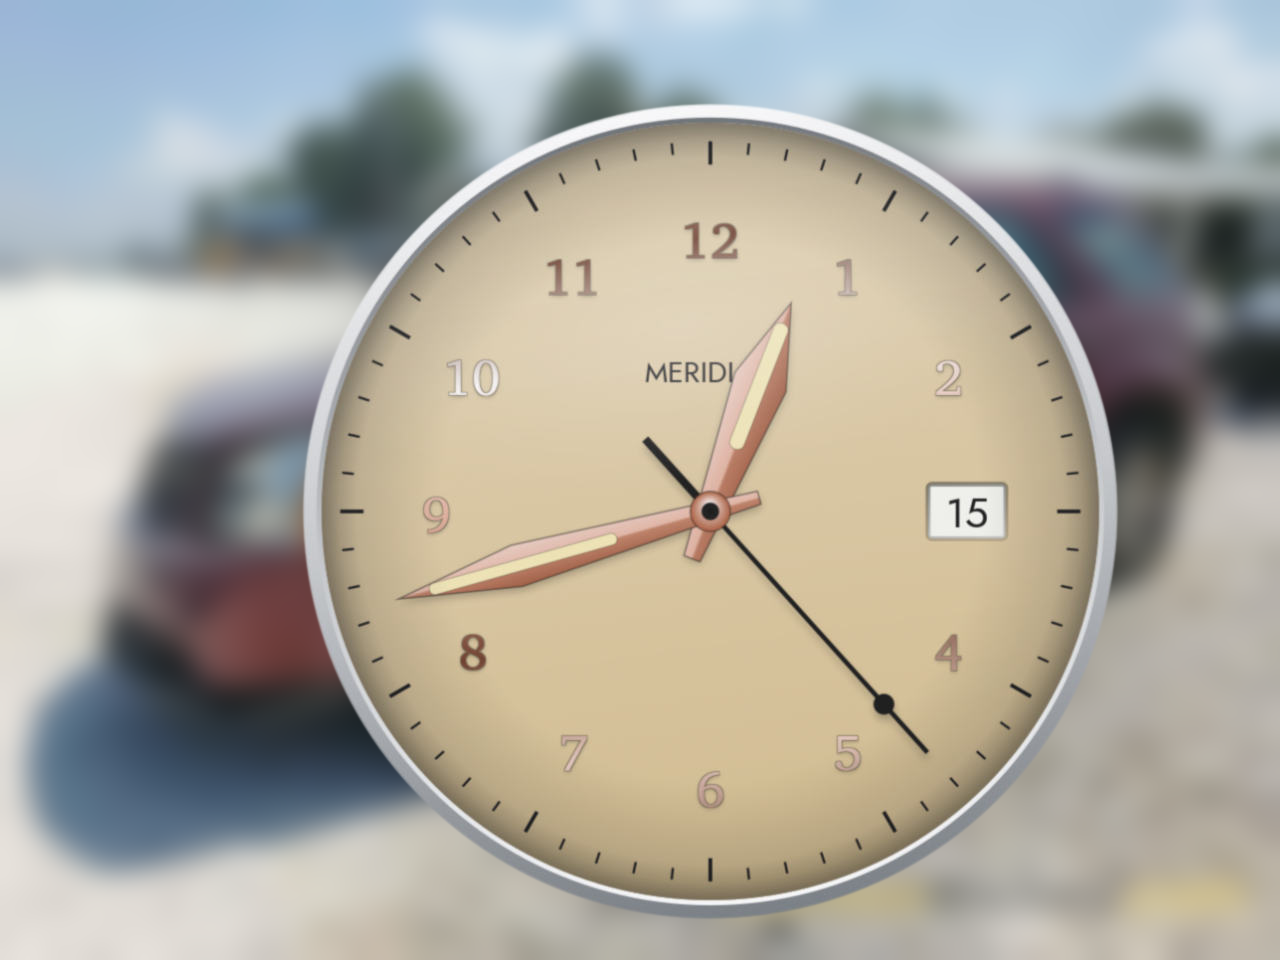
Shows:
{"hour": 12, "minute": 42, "second": 23}
